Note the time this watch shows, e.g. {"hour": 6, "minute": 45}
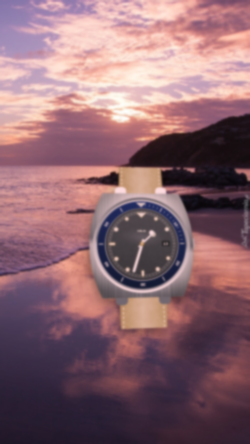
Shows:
{"hour": 1, "minute": 33}
